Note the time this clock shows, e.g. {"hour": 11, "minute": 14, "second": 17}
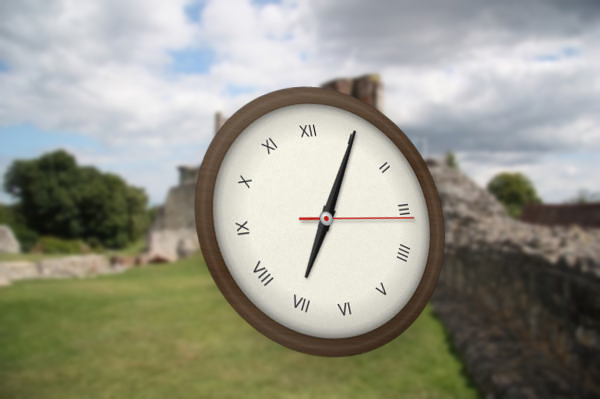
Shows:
{"hour": 7, "minute": 5, "second": 16}
